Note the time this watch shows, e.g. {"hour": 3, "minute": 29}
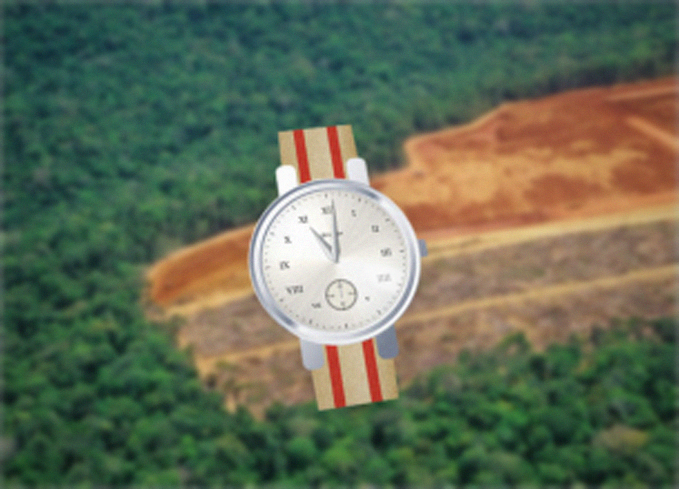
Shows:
{"hour": 11, "minute": 1}
